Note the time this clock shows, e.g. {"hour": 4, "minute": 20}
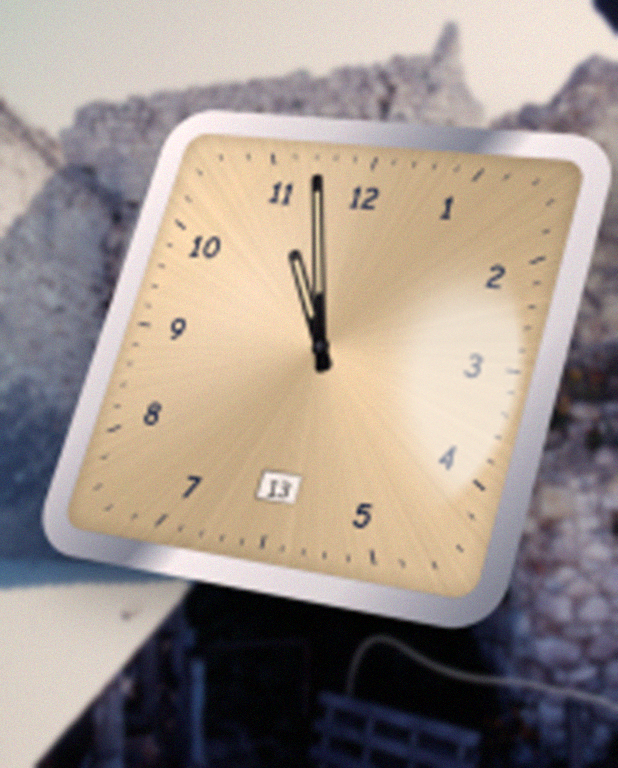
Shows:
{"hour": 10, "minute": 57}
